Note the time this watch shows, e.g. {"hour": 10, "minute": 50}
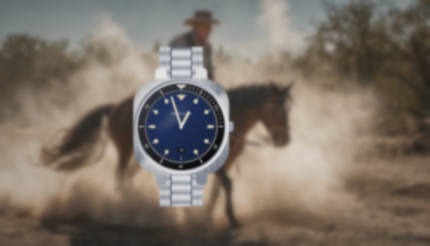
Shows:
{"hour": 12, "minute": 57}
